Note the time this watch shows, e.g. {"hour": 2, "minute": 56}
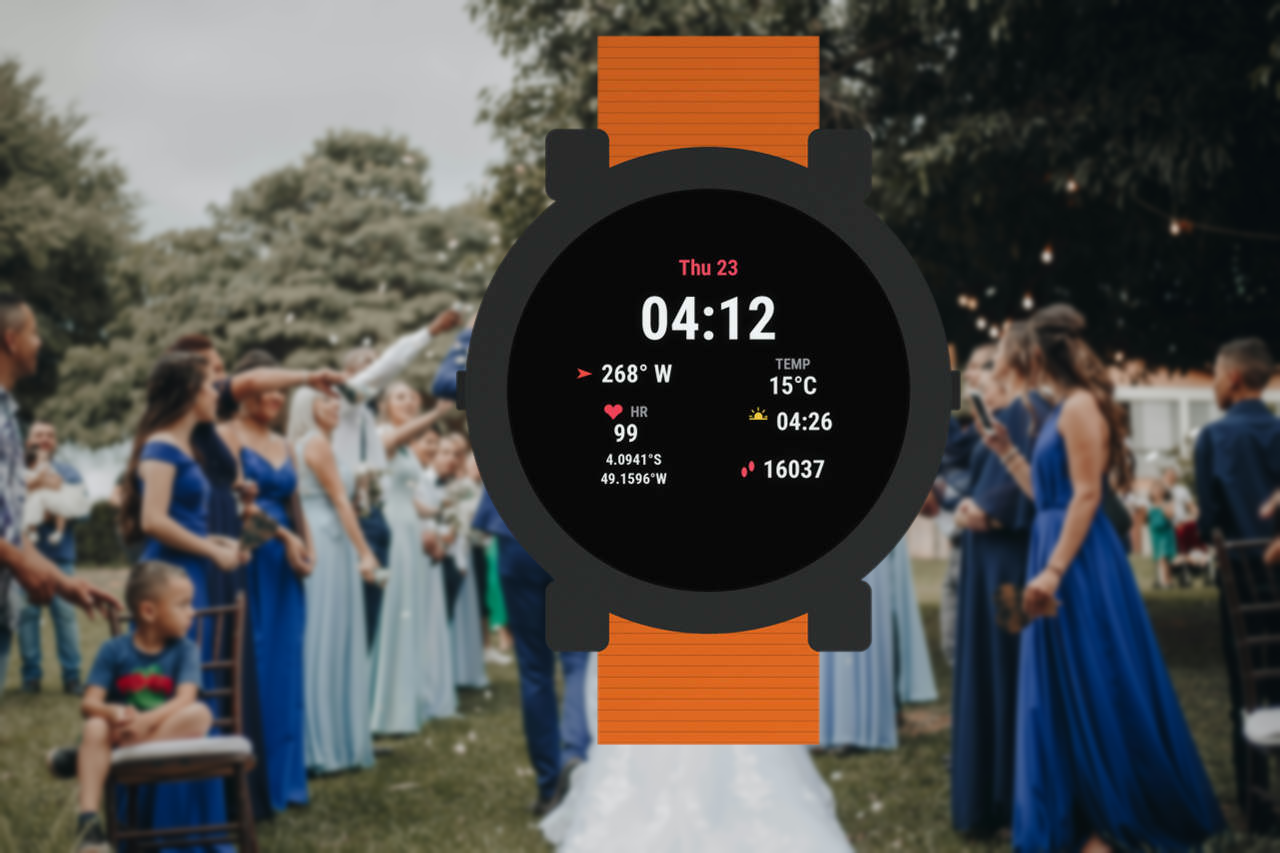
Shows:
{"hour": 4, "minute": 12}
